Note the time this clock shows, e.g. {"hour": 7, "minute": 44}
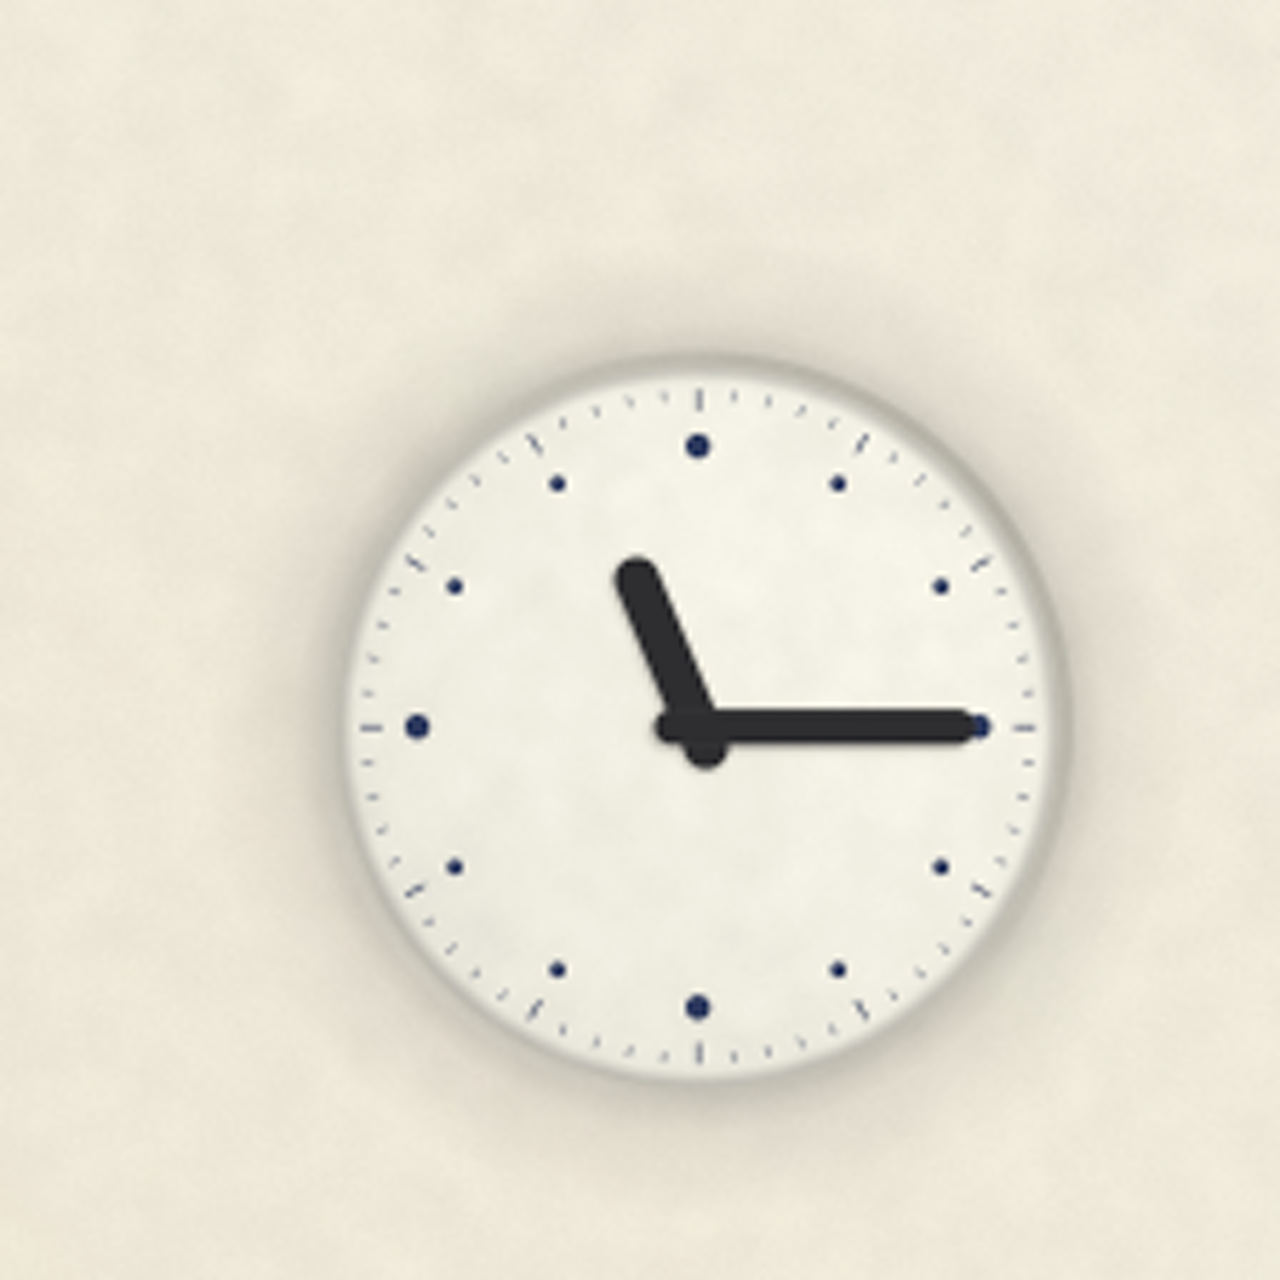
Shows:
{"hour": 11, "minute": 15}
